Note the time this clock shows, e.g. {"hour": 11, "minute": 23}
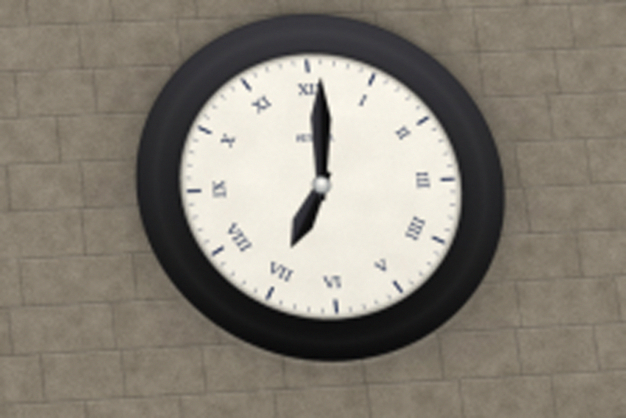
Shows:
{"hour": 7, "minute": 1}
